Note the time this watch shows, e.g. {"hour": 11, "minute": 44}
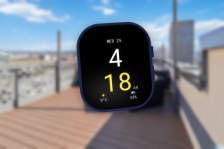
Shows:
{"hour": 4, "minute": 18}
